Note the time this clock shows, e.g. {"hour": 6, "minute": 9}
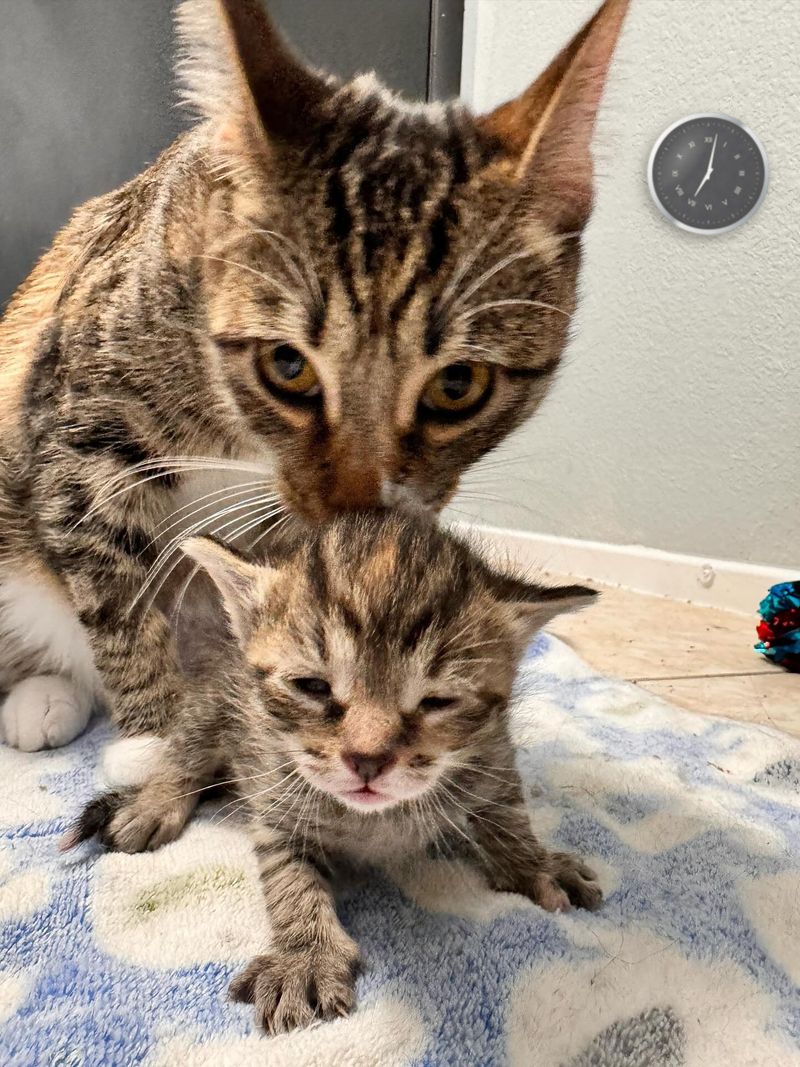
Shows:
{"hour": 7, "minute": 2}
